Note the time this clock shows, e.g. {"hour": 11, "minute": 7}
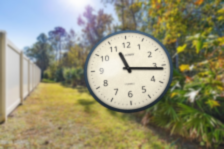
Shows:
{"hour": 11, "minute": 16}
